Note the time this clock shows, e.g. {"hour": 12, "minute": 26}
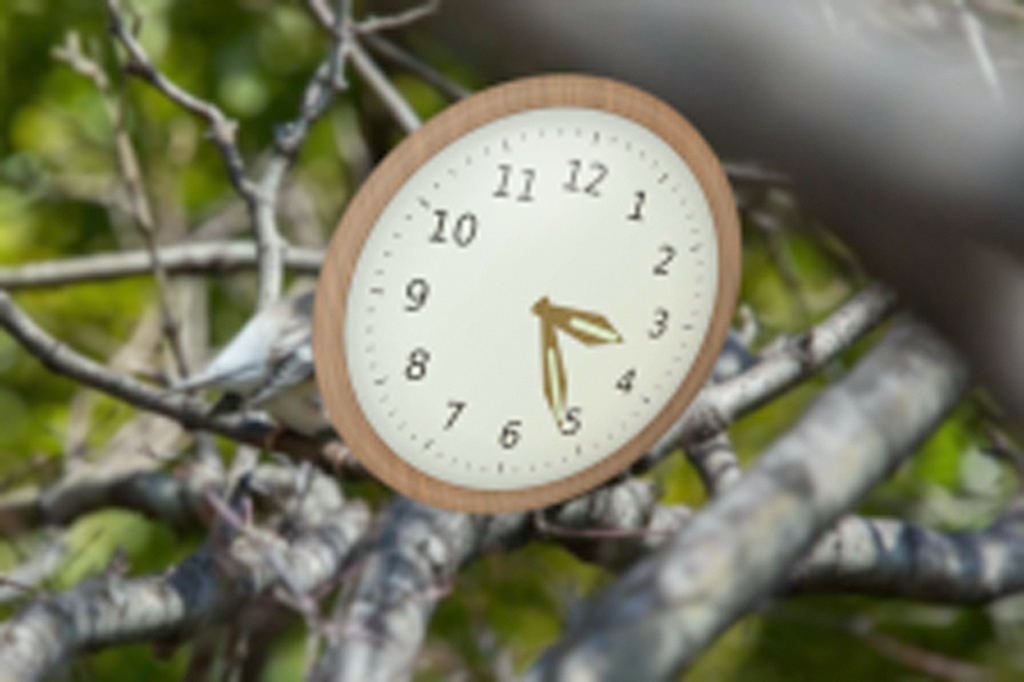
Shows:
{"hour": 3, "minute": 26}
